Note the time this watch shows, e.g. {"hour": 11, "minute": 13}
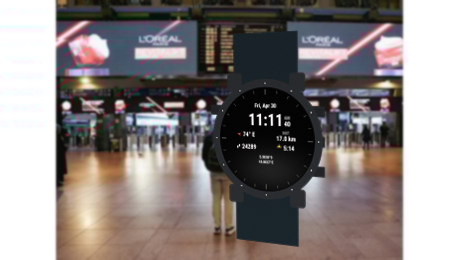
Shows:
{"hour": 11, "minute": 11}
